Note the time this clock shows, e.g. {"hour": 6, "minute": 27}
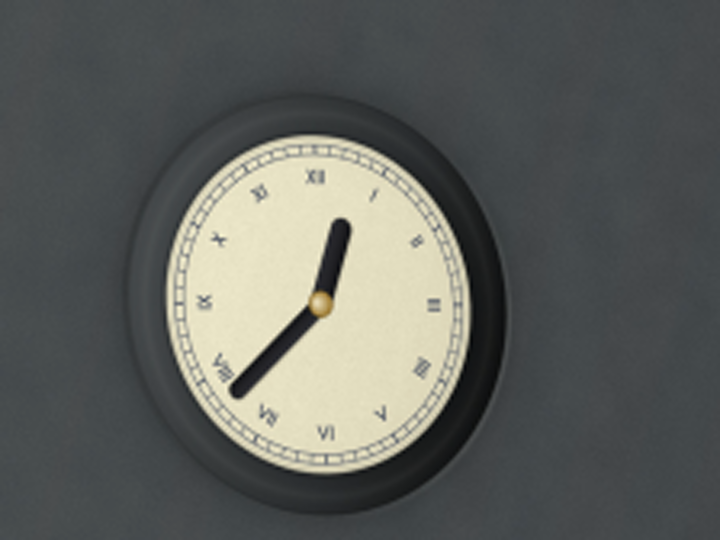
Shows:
{"hour": 12, "minute": 38}
